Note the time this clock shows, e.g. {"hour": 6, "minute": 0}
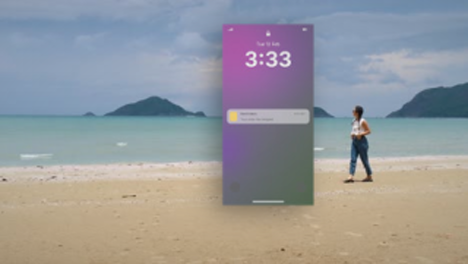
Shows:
{"hour": 3, "minute": 33}
